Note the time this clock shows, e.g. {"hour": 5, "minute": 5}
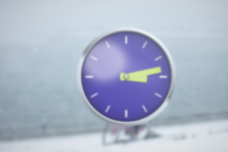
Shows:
{"hour": 3, "minute": 13}
